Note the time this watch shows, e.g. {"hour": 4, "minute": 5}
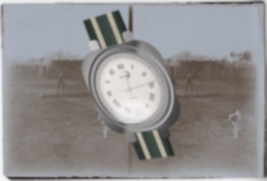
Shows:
{"hour": 12, "minute": 14}
